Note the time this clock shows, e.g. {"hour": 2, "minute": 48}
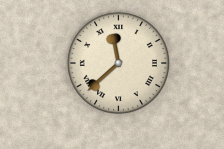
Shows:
{"hour": 11, "minute": 38}
